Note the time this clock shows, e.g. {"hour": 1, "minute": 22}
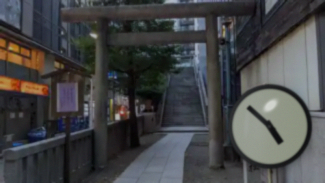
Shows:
{"hour": 4, "minute": 52}
